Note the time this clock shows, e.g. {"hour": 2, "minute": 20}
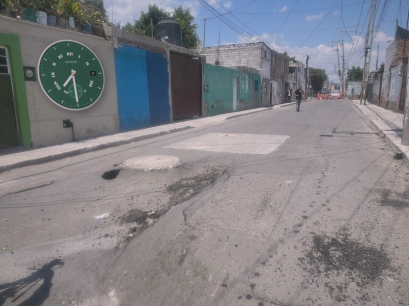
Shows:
{"hour": 7, "minute": 30}
